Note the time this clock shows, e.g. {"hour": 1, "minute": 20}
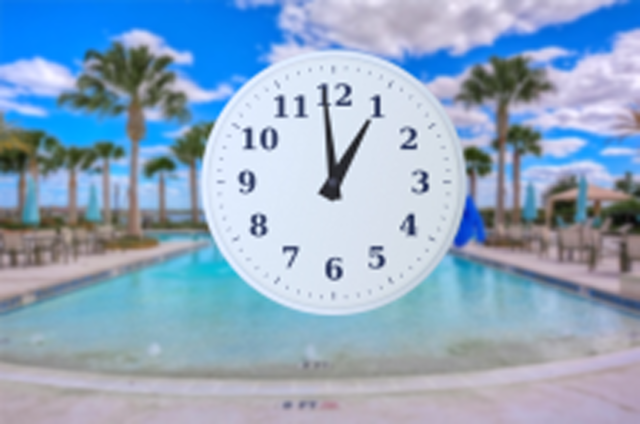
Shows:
{"hour": 12, "minute": 59}
